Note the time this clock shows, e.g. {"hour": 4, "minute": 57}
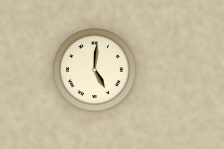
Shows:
{"hour": 5, "minute": 1}
